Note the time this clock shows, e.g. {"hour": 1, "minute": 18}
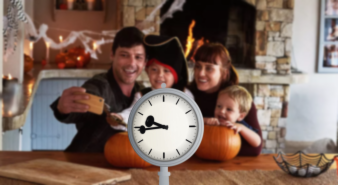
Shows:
{"hour": 9, "minute": 44}
